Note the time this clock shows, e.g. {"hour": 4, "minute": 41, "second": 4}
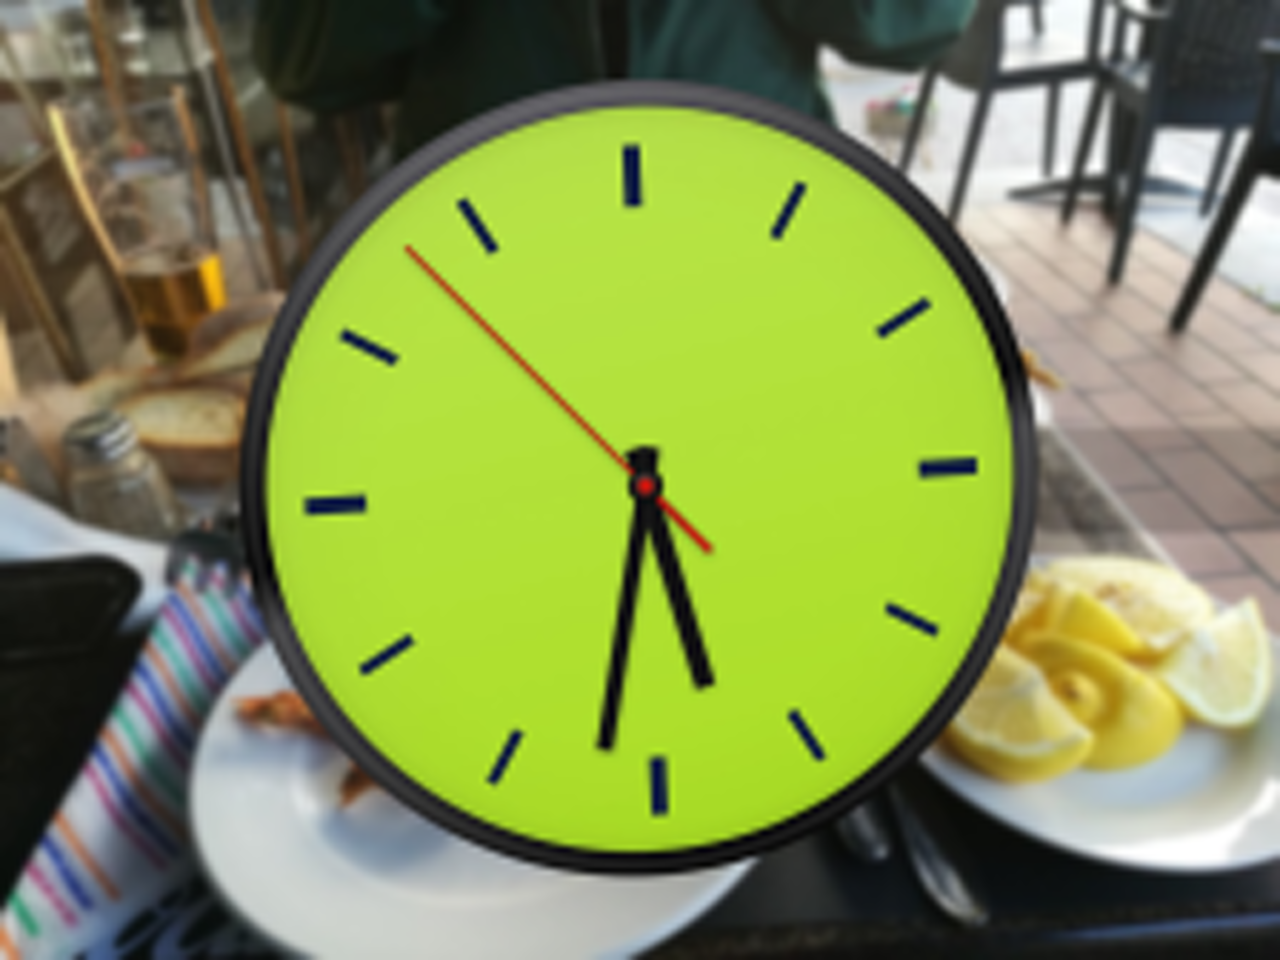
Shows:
{"hour": 5, "minute": 31, "second": 53}
